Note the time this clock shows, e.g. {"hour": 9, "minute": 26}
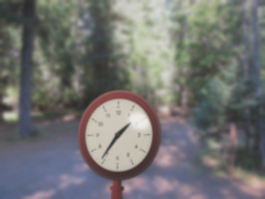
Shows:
{"hour": 1, "minute": 36}
